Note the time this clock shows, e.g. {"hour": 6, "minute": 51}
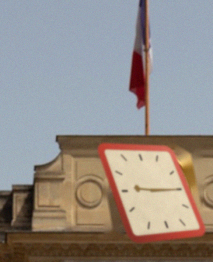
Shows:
{"hour": 9, "minute": 15}
